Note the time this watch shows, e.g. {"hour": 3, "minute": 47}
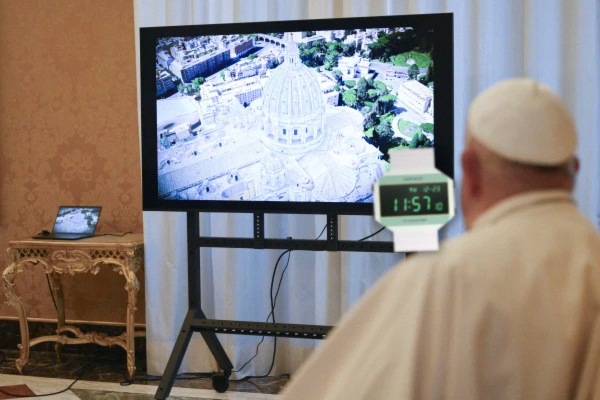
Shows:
{"hour": 11, "minute": 57}
